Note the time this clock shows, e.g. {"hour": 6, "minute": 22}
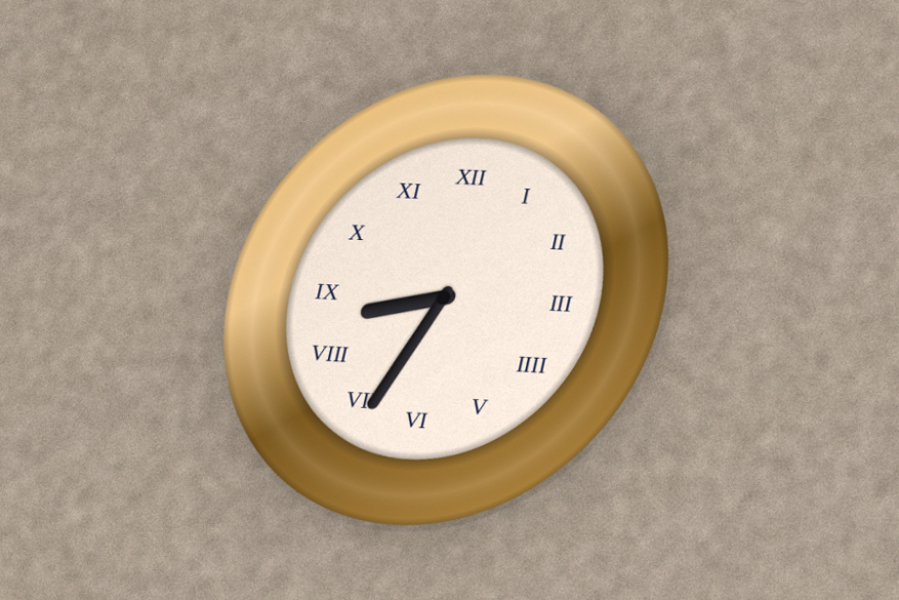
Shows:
{"hour": 8, "minute": 34}
